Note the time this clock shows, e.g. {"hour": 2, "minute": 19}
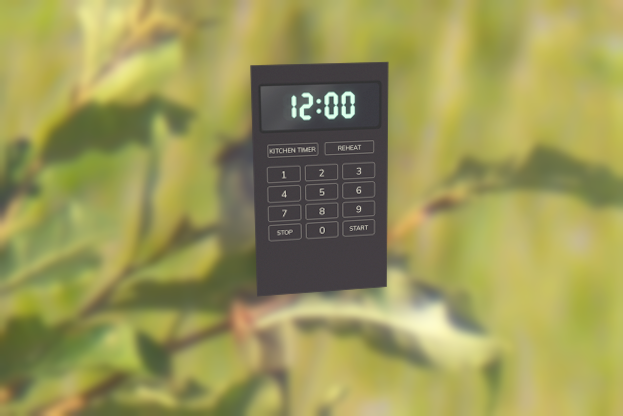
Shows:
{"hour": 12, "minute": 0}
